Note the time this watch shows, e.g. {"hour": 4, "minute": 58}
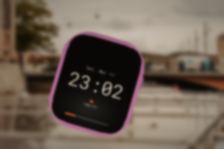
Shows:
{"hour": 23, "minute": 2}
